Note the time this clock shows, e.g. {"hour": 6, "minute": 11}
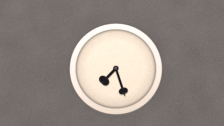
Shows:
{"hour": 7, "minute": 27}
